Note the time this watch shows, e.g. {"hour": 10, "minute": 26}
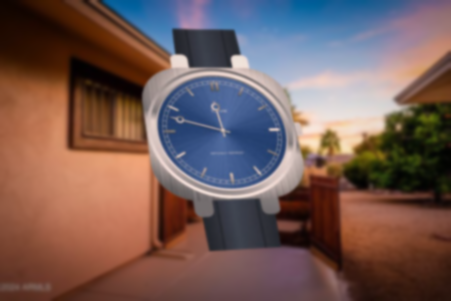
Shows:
{"hour": 11, "minute": 48}
